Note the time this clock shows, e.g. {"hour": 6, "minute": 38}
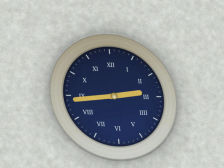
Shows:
{"hour": 2, "minute": 44}
